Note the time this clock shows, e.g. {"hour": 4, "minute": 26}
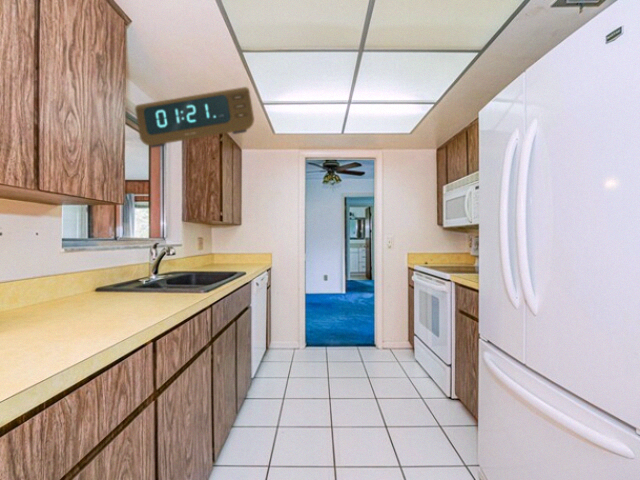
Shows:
{"hour": 1, "minute": 21}
